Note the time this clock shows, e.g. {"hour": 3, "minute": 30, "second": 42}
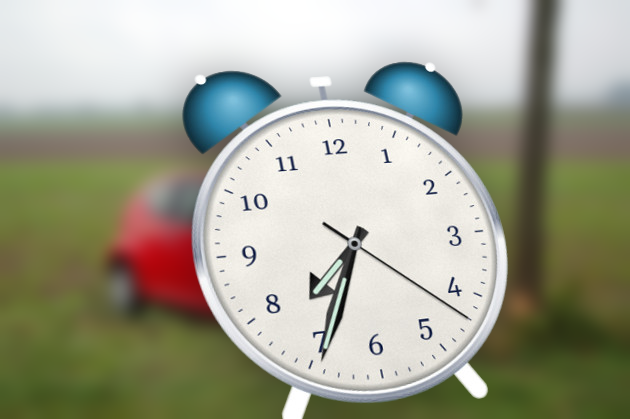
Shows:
{"hour": 7, "minute": 34, "second": 22}
